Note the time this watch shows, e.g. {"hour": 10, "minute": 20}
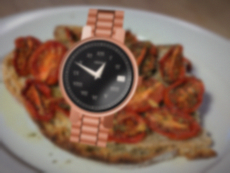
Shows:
{"hour": 12, "minute": 49}
